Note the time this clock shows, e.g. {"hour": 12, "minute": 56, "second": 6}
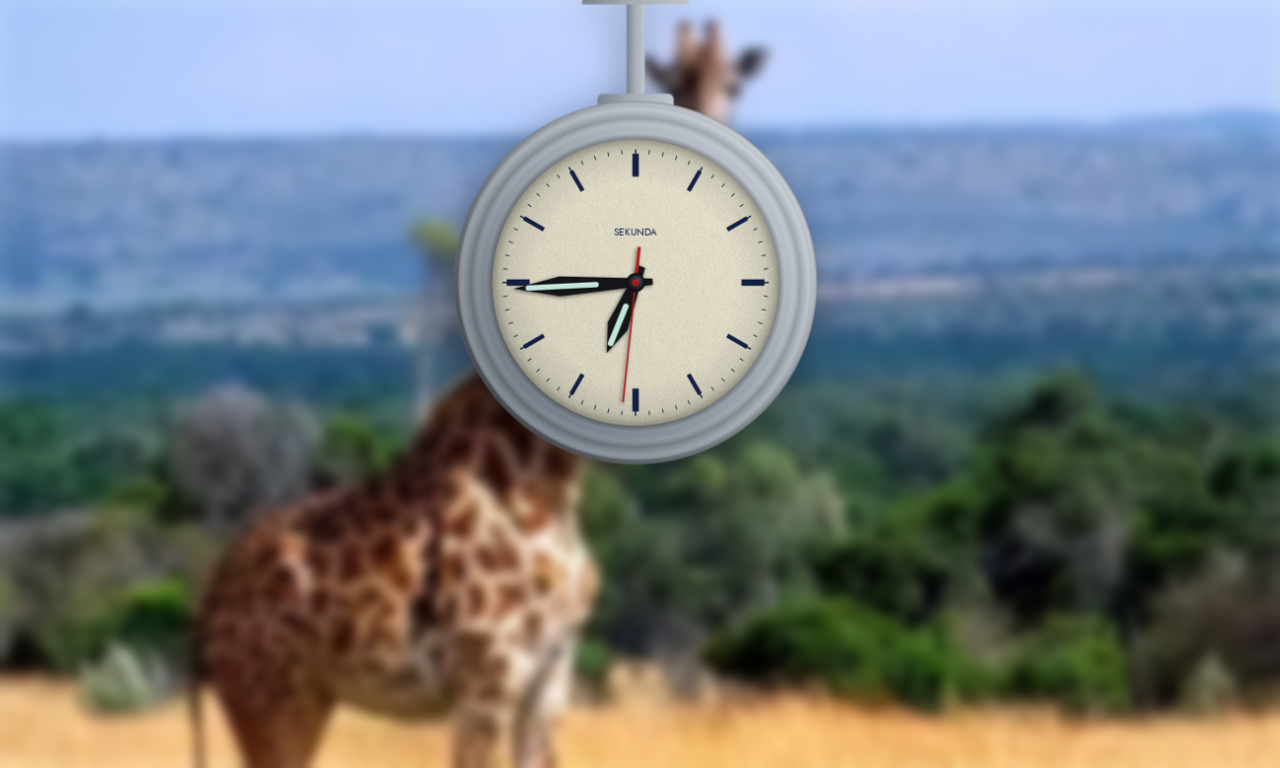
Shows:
{"hour": 6, "minute": 44, "second": 31}
